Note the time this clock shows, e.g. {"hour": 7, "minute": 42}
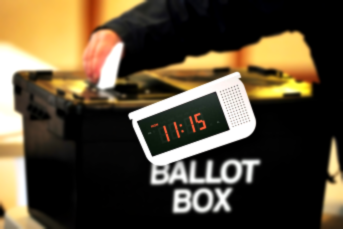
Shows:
{"hour": 11, "minute": 15}
